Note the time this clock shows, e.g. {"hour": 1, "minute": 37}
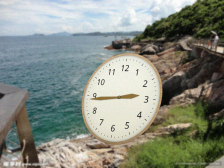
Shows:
{"hour": 2, "minute": 44}
